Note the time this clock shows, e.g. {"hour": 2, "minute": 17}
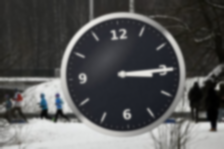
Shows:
{"hour": 3, "minute": 15}
